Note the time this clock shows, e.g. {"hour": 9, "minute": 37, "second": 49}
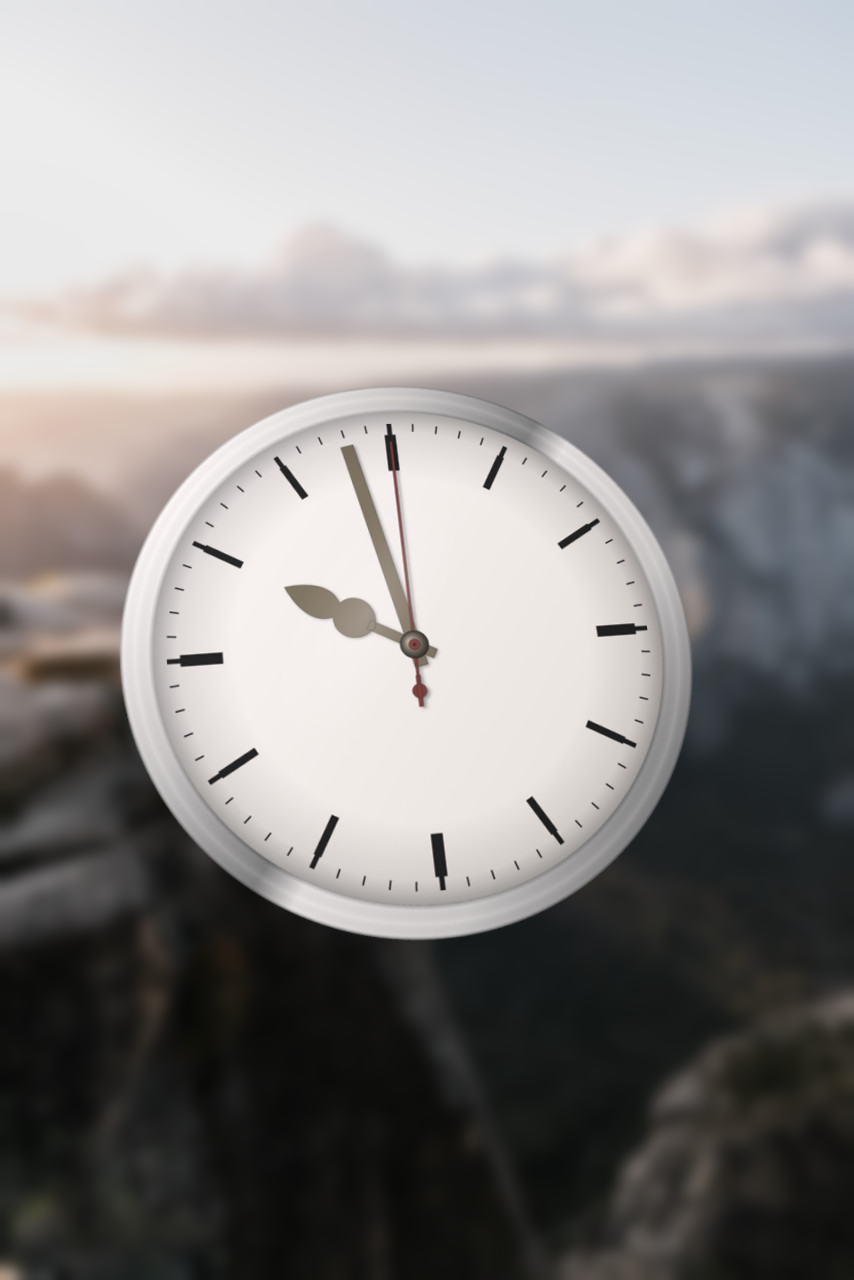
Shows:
{"hour": 9, "minute": 58, "second": 0}
